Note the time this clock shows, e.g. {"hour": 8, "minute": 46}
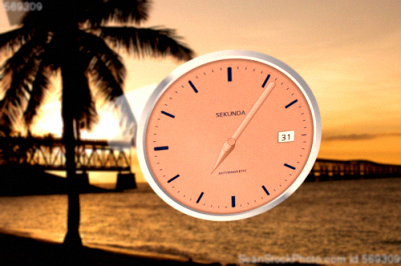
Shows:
{"hour": 7, "minute": 6}
